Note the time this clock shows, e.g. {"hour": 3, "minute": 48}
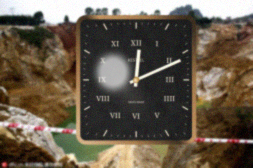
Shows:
{"hour": 12, "minute": 11}
